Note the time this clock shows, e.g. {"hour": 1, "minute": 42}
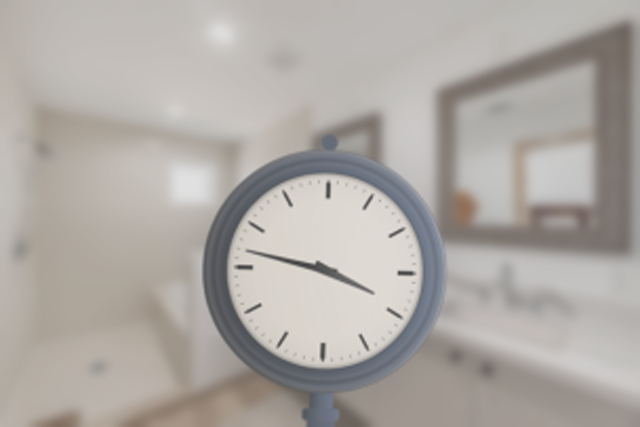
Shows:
{"hour": 3, "minute": 47}
